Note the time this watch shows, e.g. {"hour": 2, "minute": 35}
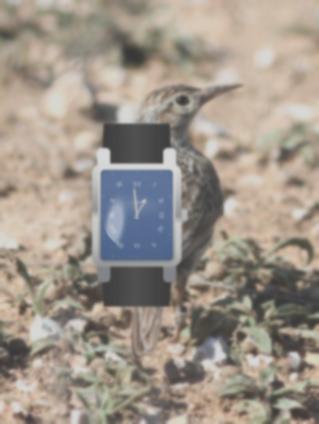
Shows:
{"hour": 12, "minute": 59}
